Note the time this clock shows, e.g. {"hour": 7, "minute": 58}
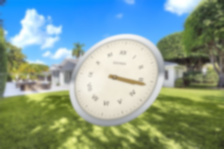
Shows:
{"hour": 3, "minute": 16}
